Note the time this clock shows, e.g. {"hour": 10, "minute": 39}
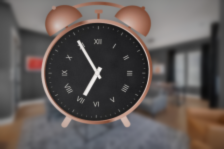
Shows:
{"hour": 6, "minute": 55}
